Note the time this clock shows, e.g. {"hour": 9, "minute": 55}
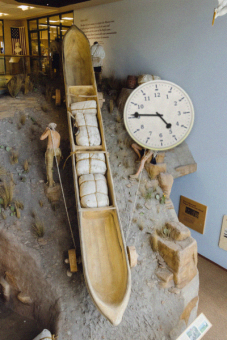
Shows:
{"hour": 4, "minute": 46}
